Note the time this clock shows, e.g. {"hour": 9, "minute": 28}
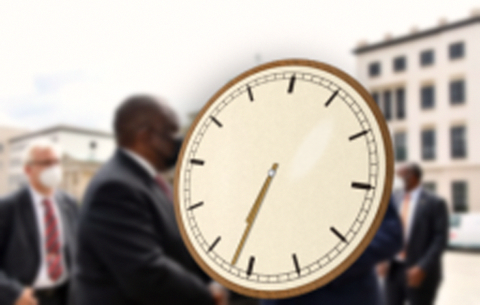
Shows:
{"hour": 6, "minute": 32}
